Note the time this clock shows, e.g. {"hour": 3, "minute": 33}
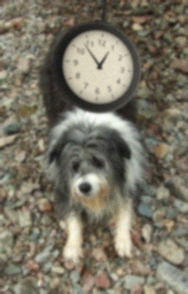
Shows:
{"hour": 12, "minute": 53}
